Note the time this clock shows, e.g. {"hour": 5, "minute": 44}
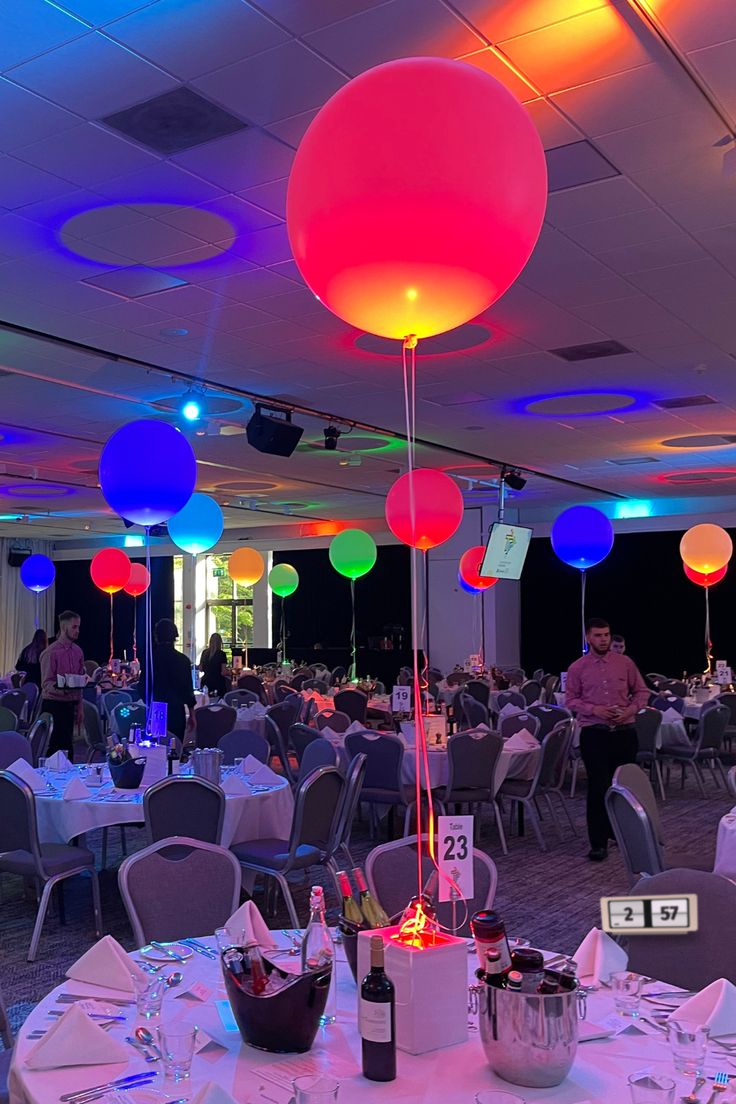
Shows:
{"hour": 2, "minute": 57}
